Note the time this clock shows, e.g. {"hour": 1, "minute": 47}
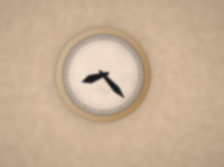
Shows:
{"hour": 8, "minute": 23}
